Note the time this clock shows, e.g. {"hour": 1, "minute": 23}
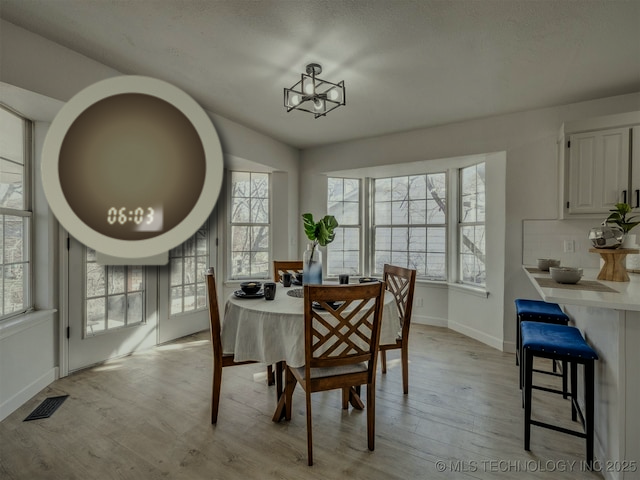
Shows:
{"hour": 6, "minute": 3}
